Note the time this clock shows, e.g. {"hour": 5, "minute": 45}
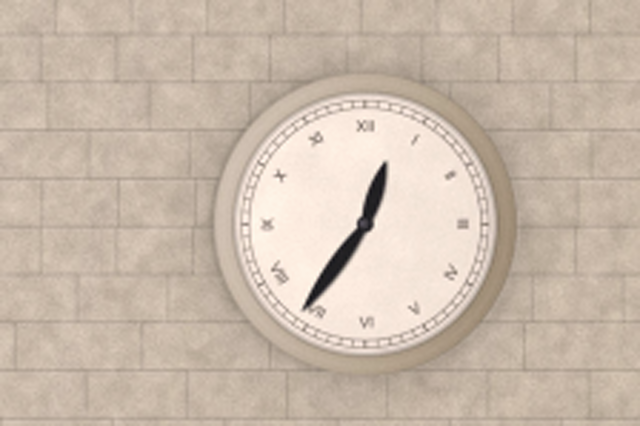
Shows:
{"hour": 12, "minute": 36}
